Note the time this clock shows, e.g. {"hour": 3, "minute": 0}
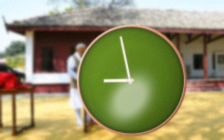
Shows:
{"hour": 8, "minute": 58}
